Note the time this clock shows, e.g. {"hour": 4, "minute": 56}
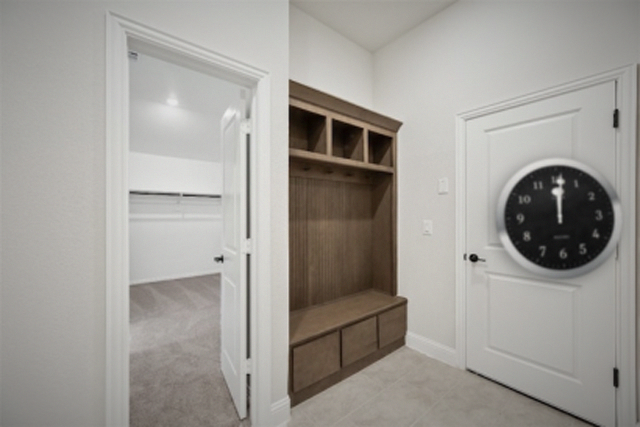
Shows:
{"hour": 12, "minute": 1}
